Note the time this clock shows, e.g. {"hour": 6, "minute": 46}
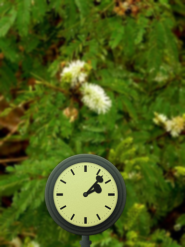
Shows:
{"hour": 2, "minute": 7}
